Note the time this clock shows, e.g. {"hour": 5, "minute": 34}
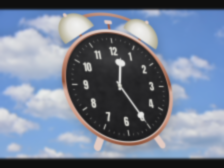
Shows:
{"hour": 12, "minute": 25}
